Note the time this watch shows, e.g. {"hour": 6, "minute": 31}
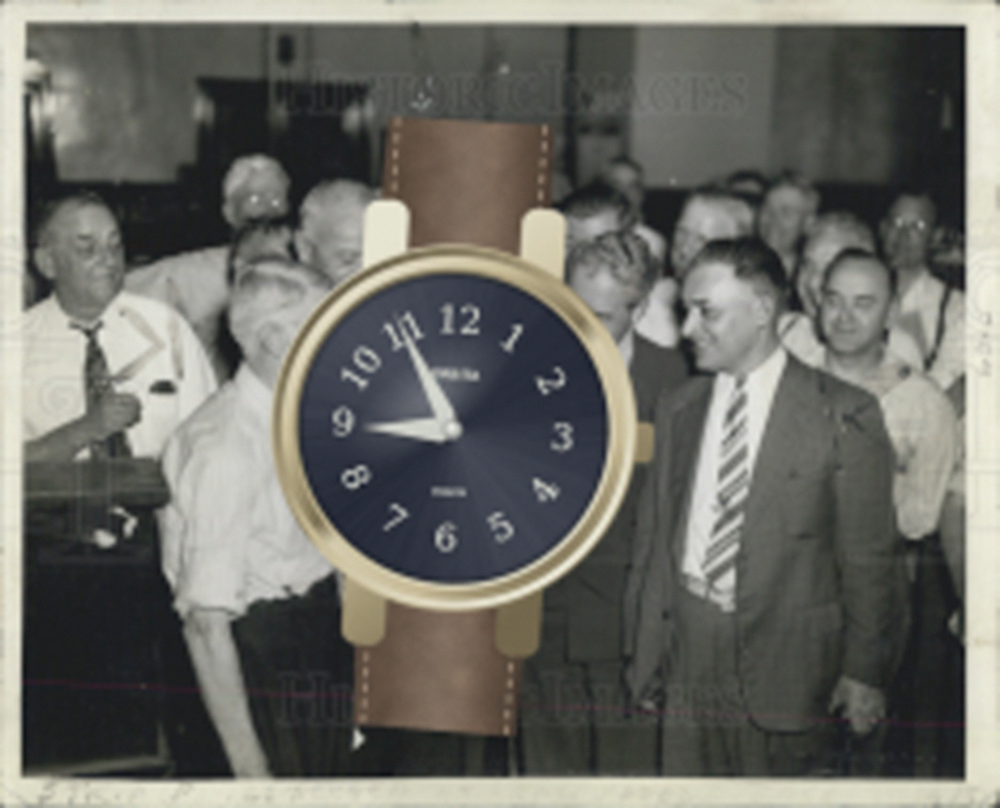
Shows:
{"hour": 8, "minute": 55}
